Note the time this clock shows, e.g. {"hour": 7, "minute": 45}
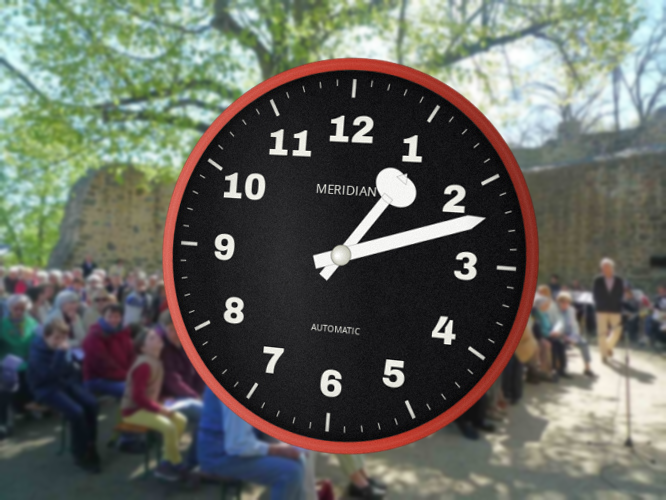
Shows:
{"hour": 1, "minute": 12}
